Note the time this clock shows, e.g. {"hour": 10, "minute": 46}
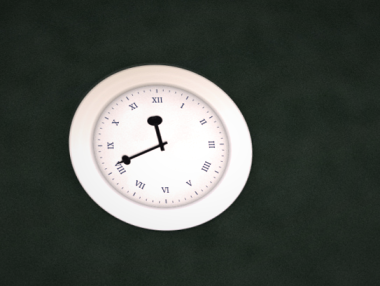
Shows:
{"hour": 11, "minute": 41}
